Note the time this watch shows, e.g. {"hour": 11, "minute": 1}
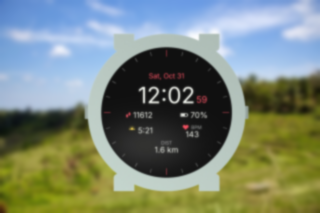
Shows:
{"hour": 12, "minute": 2}
